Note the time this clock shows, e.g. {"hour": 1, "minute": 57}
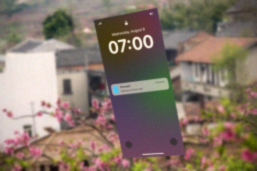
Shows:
{"hour": 7, "minute": 0}
